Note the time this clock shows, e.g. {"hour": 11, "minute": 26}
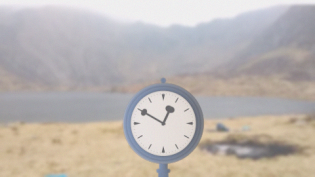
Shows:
{"hour": 12, "minute": 50}
